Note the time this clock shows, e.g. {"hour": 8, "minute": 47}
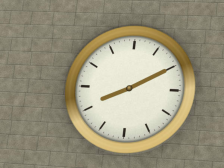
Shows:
{"hour": 8, "minute": 10}
